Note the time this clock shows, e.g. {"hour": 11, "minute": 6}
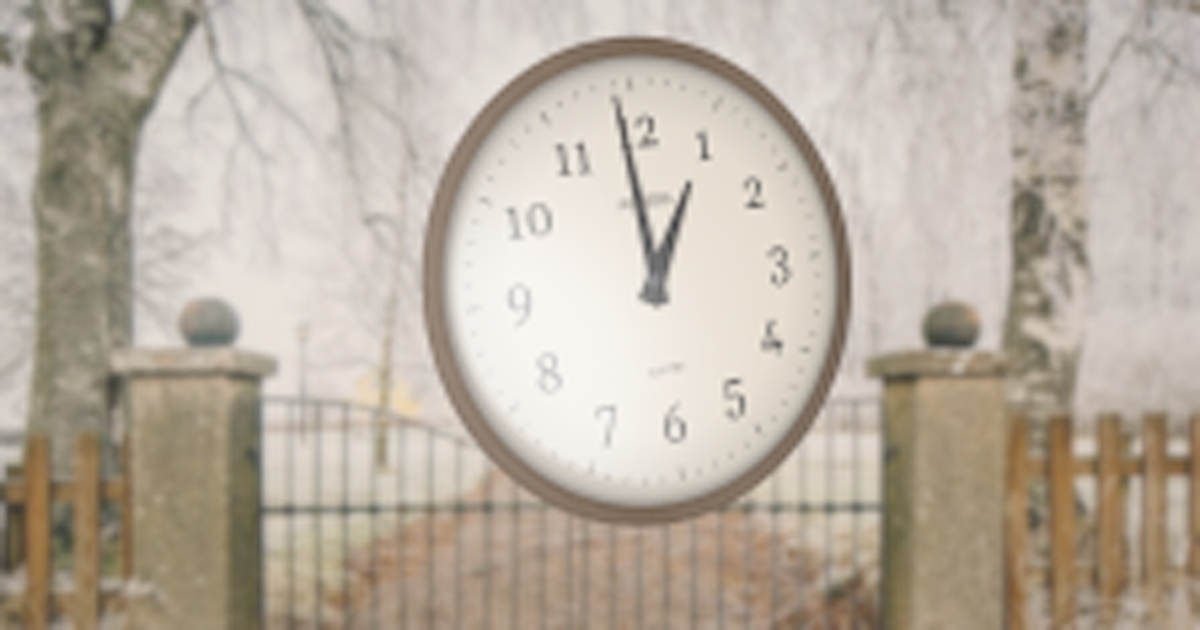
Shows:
{"hour": 12, "minute": 59}
